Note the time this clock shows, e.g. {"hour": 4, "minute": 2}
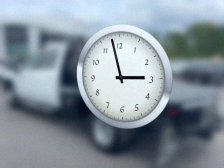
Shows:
{"hour": 2, "minute": 58}
